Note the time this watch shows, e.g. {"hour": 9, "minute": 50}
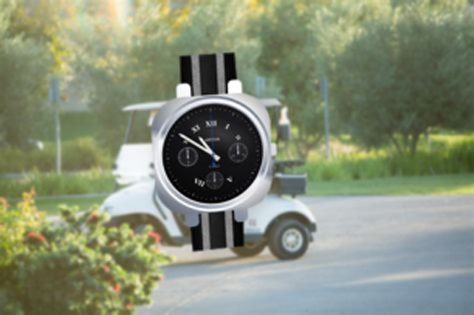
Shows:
{"hour": 10, "minute": 51}
